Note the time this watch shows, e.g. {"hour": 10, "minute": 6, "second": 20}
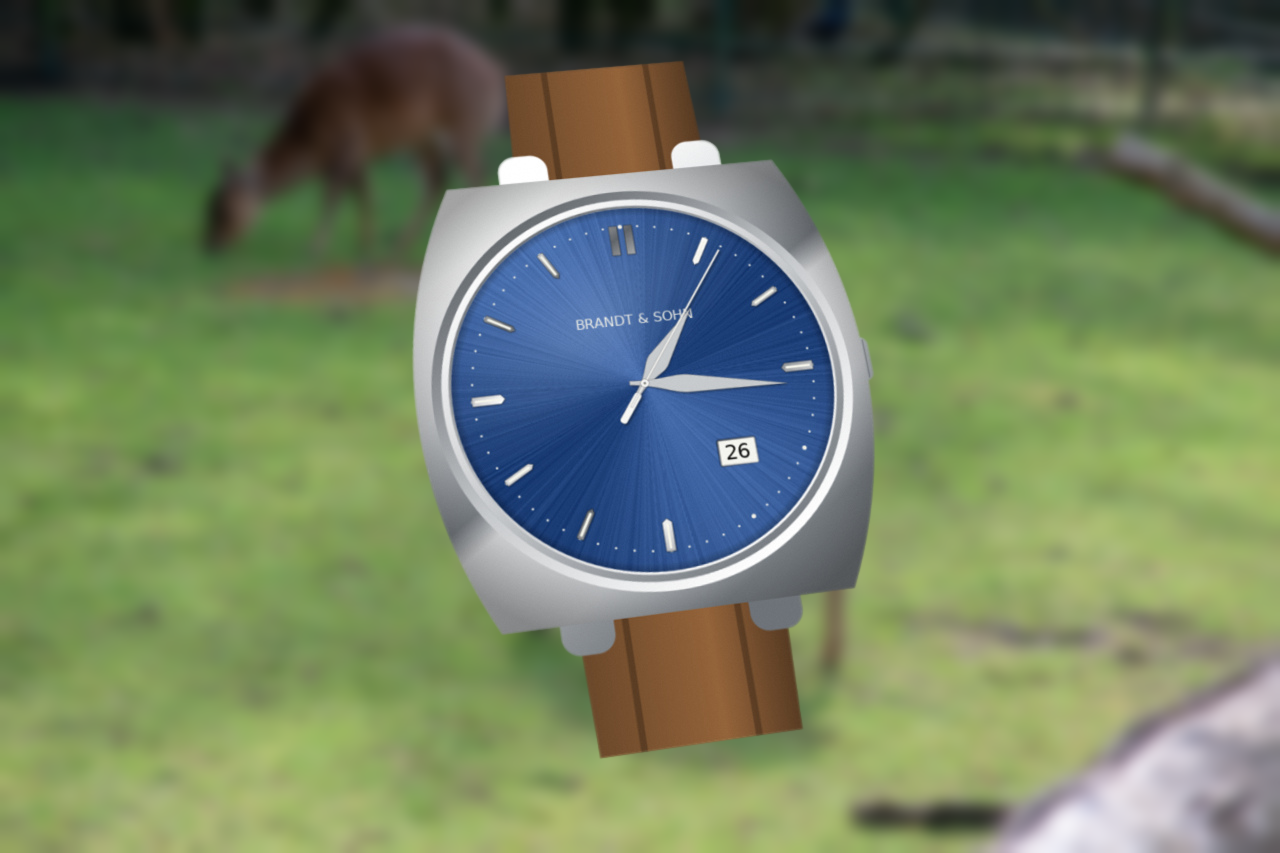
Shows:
{"hour": 1, "minute": 16, "second": 6}
